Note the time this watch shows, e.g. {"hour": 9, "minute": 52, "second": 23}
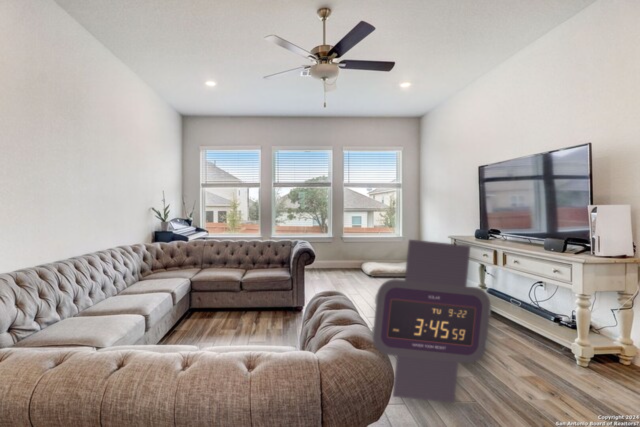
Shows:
{"hour": 3, "minute": 45, "second": 59}
